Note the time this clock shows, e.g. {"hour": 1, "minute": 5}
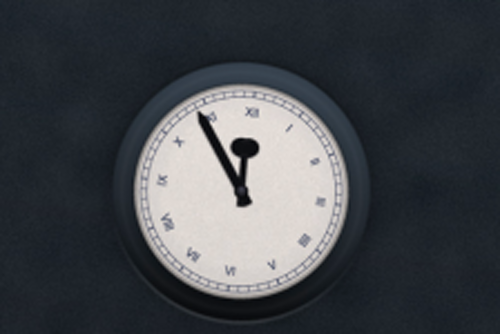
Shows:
{"hour": 11, "minute": 54}
